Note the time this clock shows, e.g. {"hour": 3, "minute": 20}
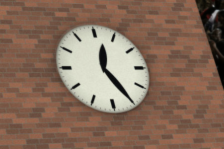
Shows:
{"hour": 12, "minute": 25}
